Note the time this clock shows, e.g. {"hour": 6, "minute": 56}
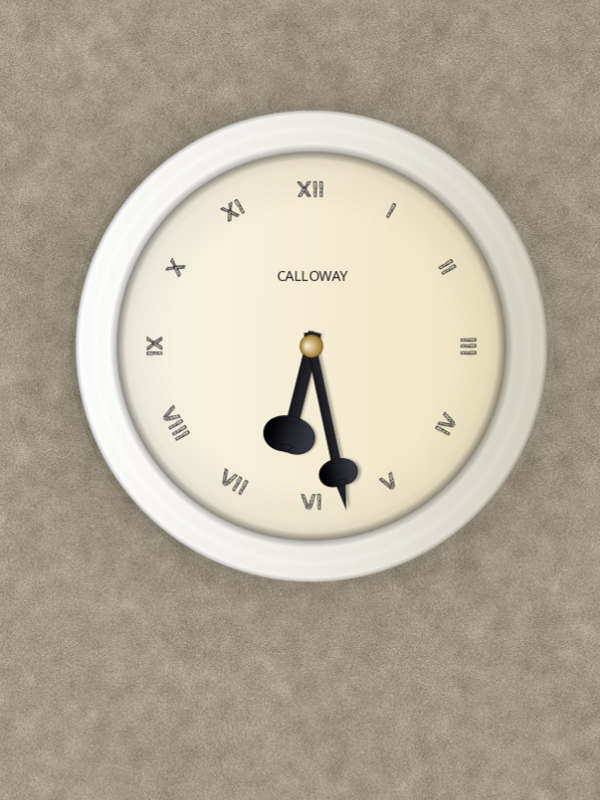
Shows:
{"hour": 6, "minute": 28}
